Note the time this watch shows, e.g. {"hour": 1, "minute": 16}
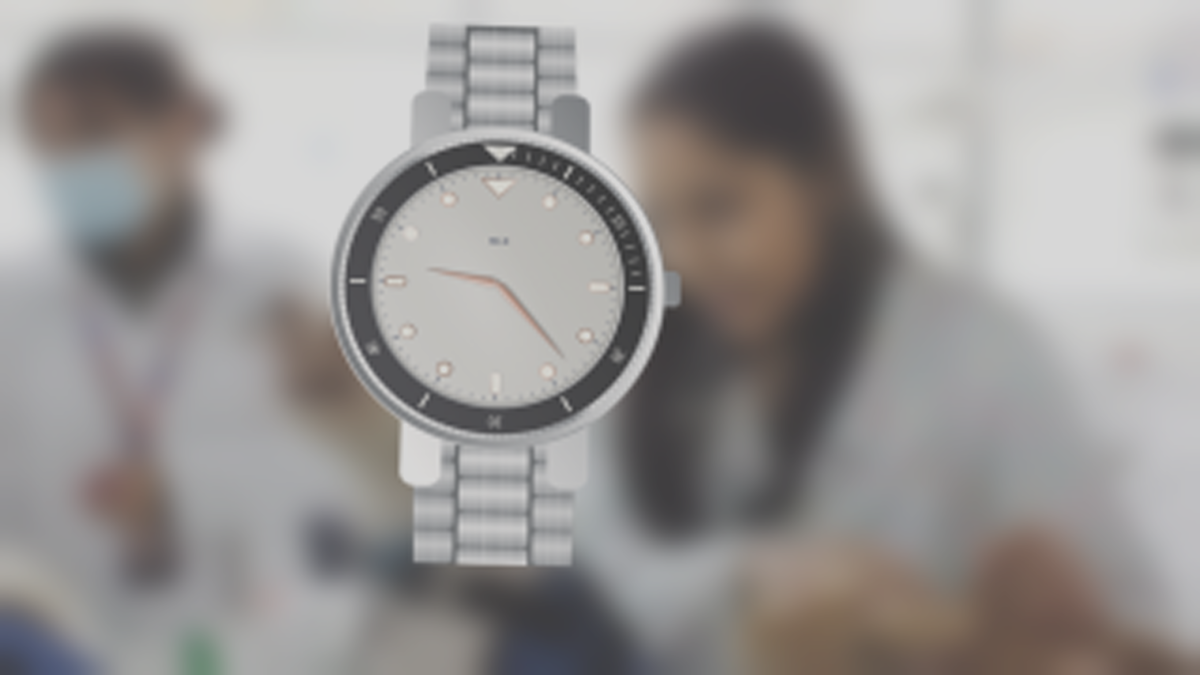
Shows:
{"hour": 9, "minute": 23}
